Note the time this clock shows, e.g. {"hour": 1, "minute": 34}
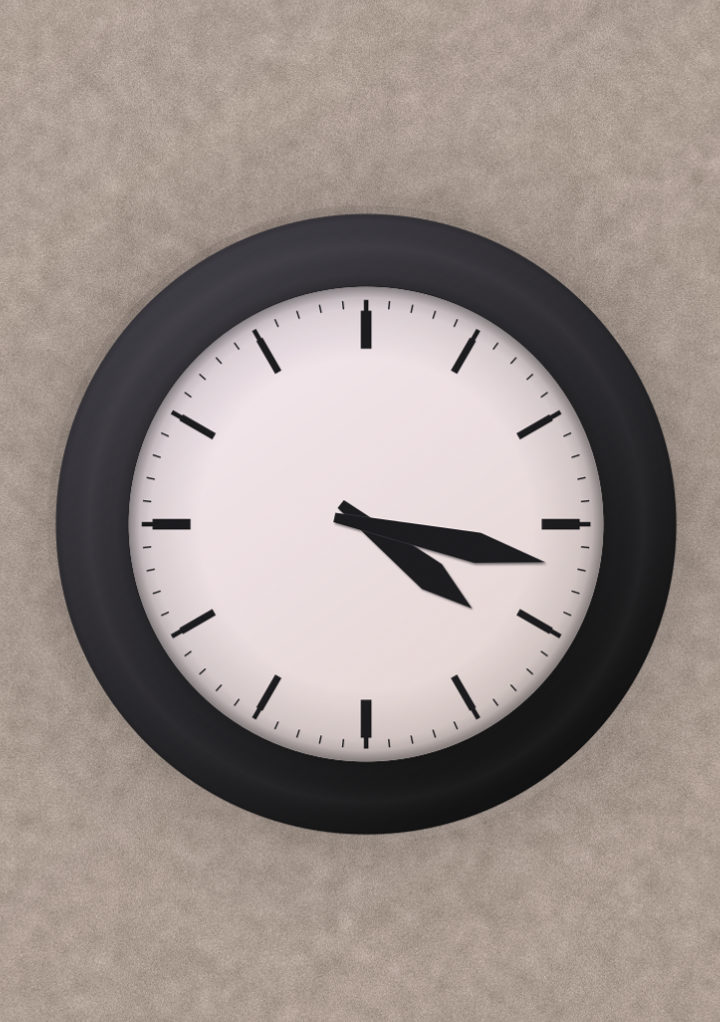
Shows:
{"hour": 4, "minute": 17}
